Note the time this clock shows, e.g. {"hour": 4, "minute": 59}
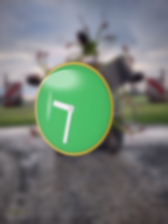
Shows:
{"hour": 9, "minute": 32}
